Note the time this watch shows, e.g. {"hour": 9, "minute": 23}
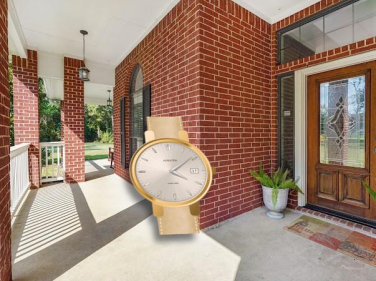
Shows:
{"hour": 4, "minute": 9}
